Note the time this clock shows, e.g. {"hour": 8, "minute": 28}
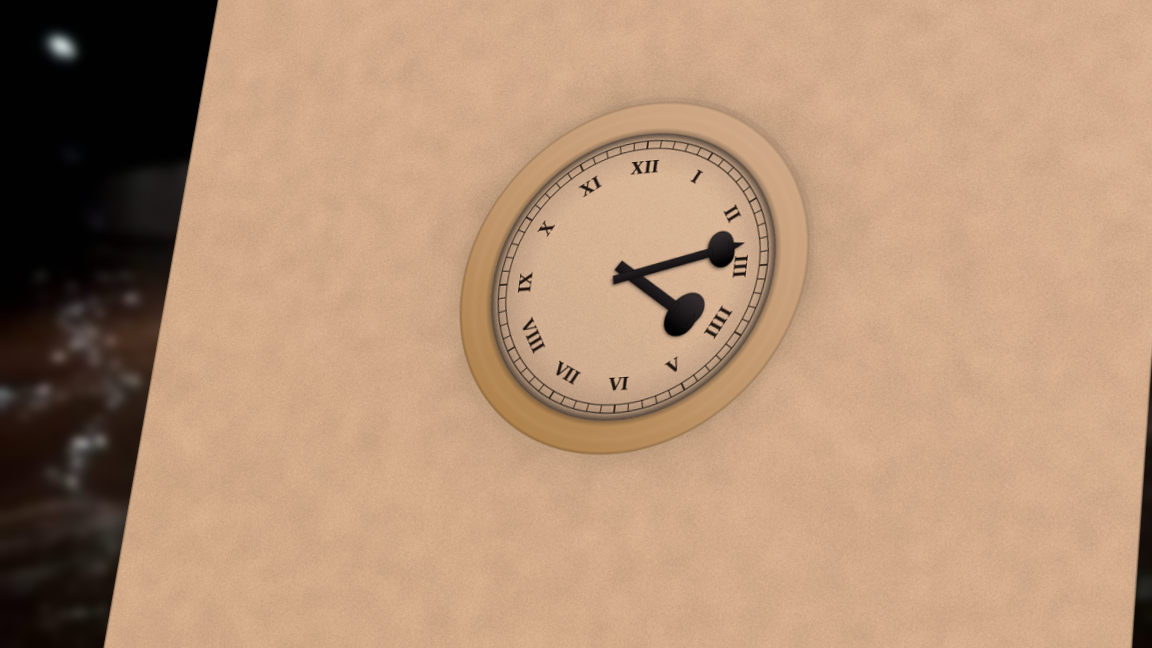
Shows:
{"hour": 4, "minute": 13}
